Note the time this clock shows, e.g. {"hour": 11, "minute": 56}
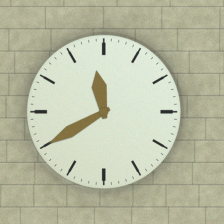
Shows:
{"hour": 11, "minute": 40}
